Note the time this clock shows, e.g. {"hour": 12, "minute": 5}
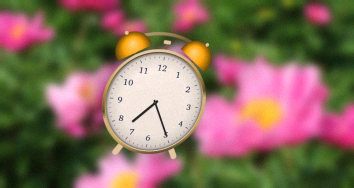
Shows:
{"hour": 7, "minute": 25}
